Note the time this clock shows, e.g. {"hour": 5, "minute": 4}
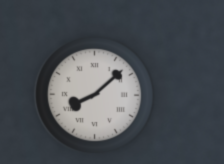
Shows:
{"hour": 8, "minute": 8}
